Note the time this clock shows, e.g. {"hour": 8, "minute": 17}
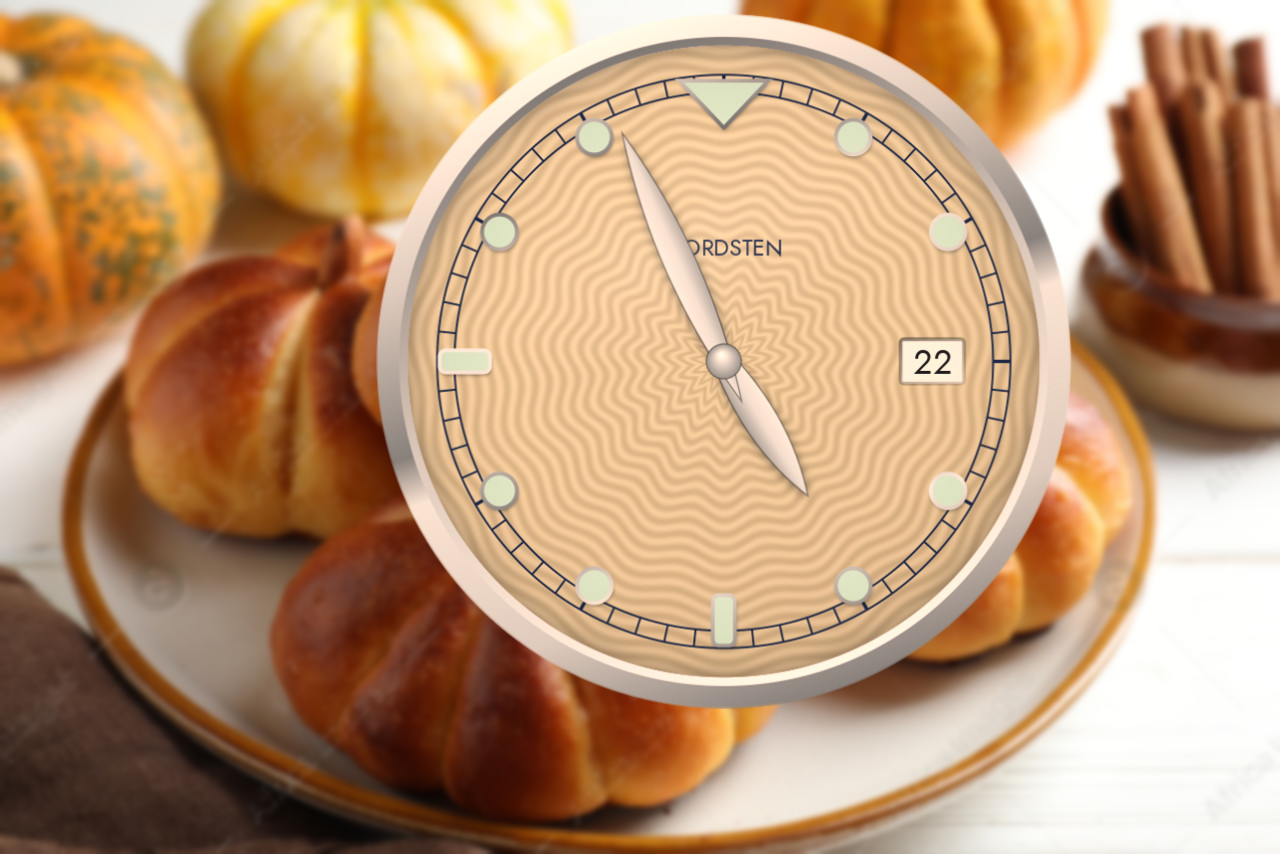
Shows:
{"hour": 4, "minute": 56}
